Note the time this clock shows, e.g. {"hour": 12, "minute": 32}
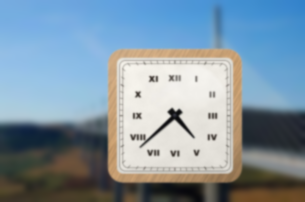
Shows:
{"hour": 4, "minute": 38}
